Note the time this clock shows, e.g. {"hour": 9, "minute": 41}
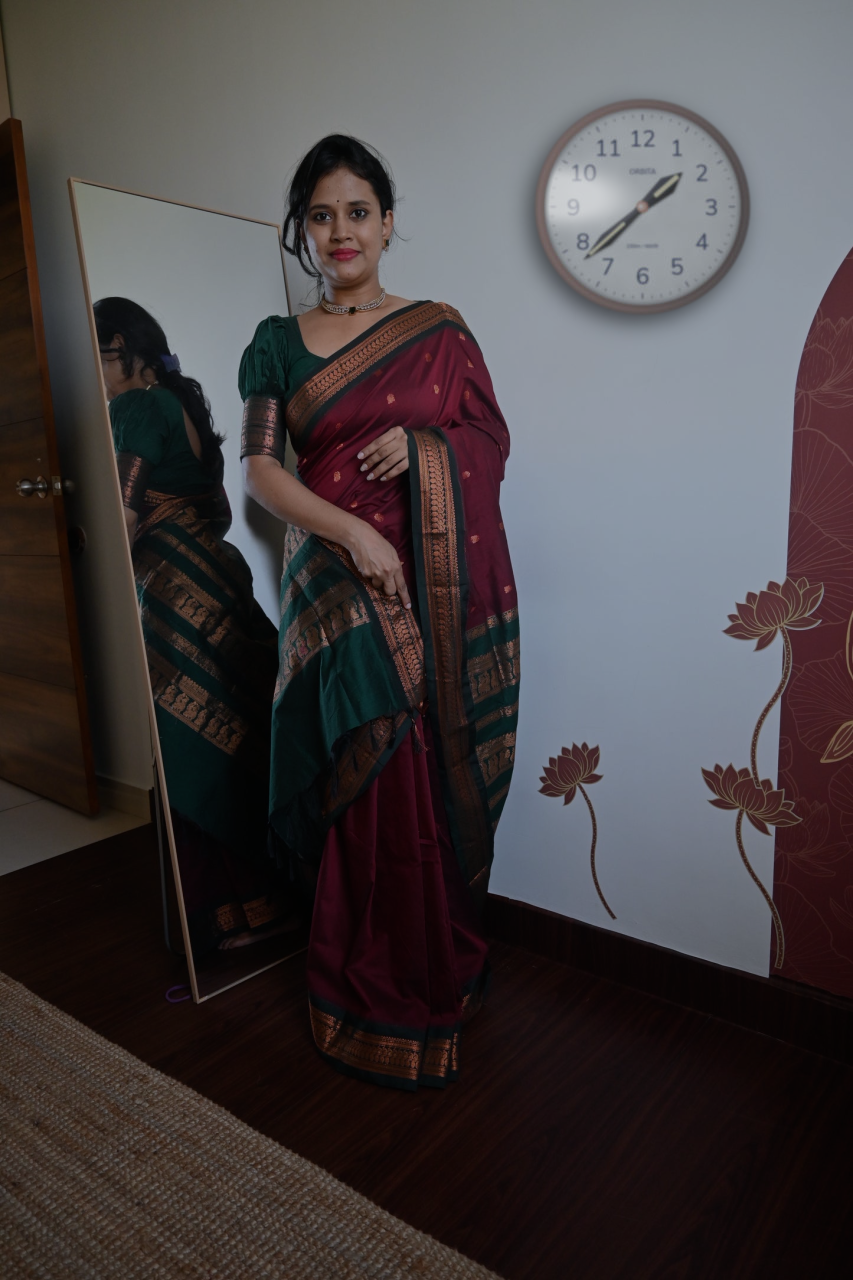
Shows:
{"hour": 1, "minute": 38}
